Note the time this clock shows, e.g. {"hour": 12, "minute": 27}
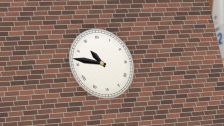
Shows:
{"hour": 10, "minute": 47}
